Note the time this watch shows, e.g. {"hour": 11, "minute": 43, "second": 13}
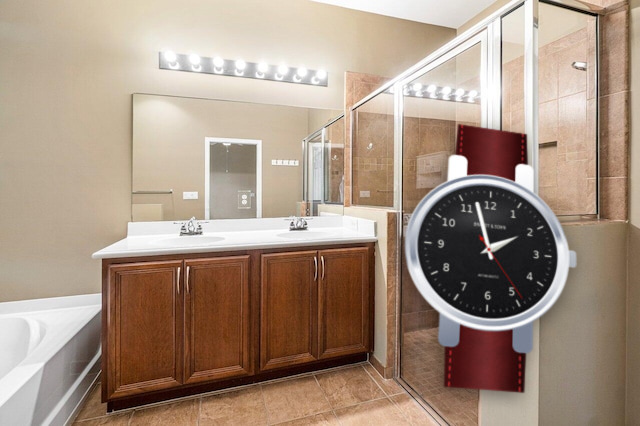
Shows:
{"hour": 1, "minute": 57, "second": 24}
